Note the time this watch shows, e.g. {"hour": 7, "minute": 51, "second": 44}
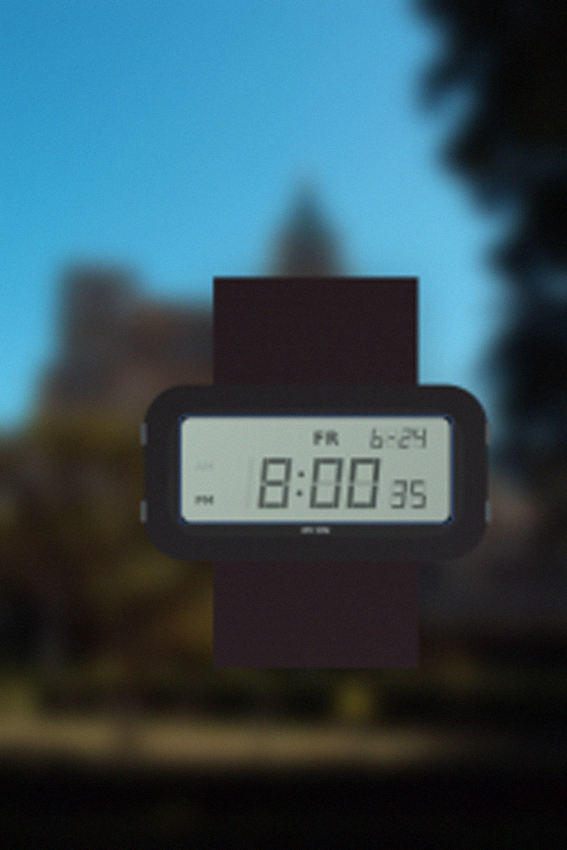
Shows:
{"hour": 8, "minute": 0, "second": 35}
